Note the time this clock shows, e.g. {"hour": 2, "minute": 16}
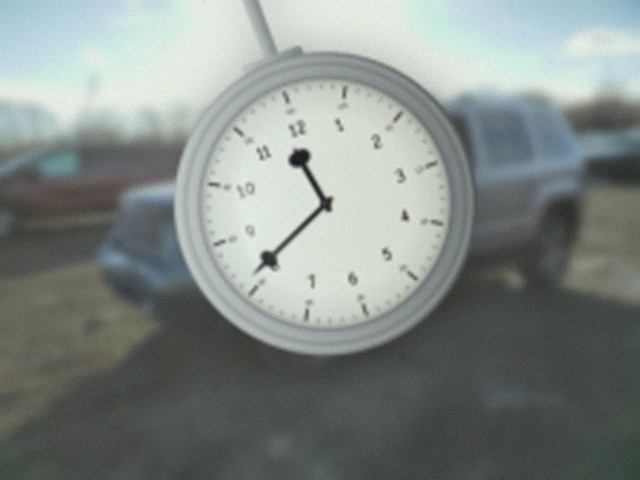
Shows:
{"hour": 11, "minute": 41}
